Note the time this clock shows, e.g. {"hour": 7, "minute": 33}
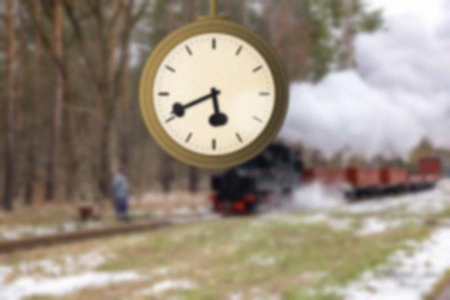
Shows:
{"hour": 5, "minute": 41}
